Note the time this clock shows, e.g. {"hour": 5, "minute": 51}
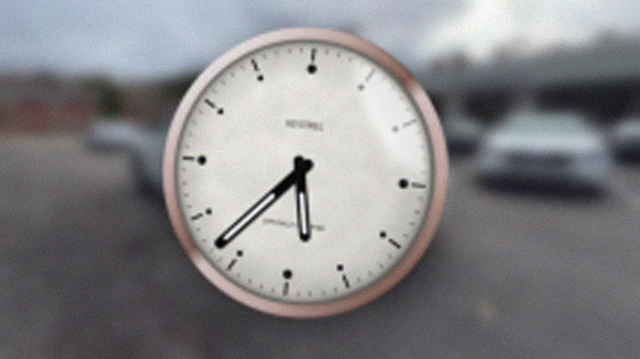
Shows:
{"hour": 5, "minute": 37}
